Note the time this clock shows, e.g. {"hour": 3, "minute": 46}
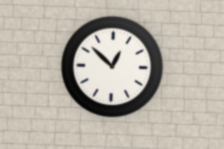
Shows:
{"hour": 12, "minute": 52}
